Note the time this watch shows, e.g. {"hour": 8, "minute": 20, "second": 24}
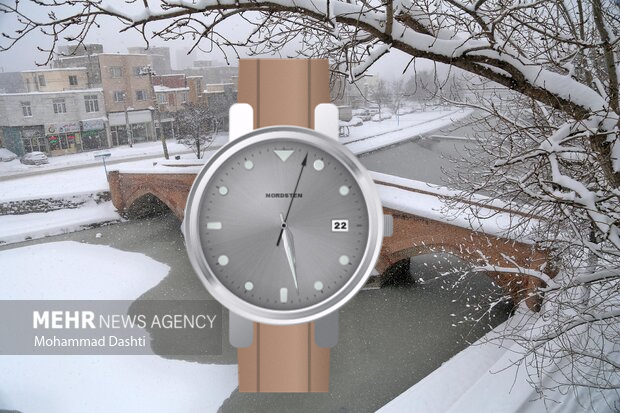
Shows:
{"hour": 5, "minute": 28, "second": 3}
